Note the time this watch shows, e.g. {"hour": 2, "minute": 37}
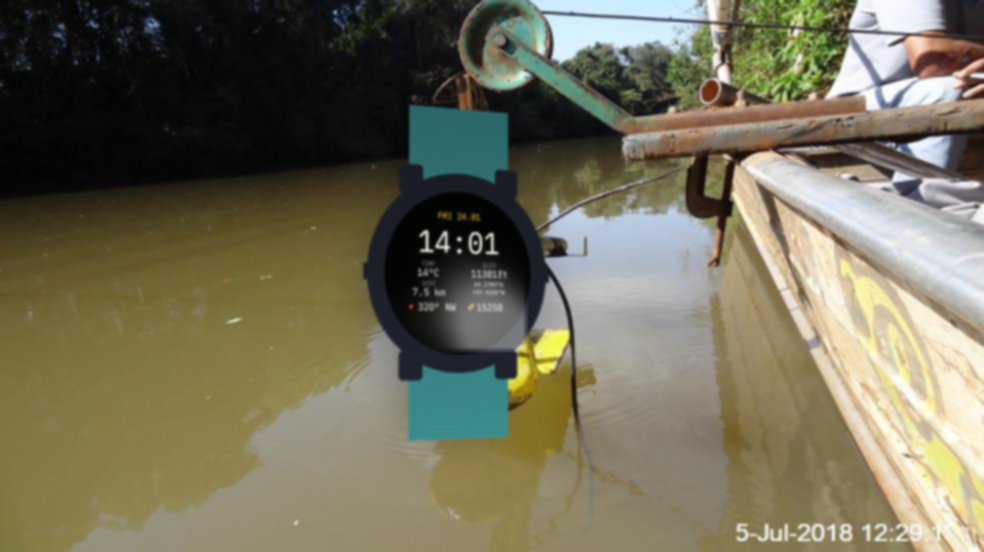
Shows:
{"hour": 14, "minute": 1}
